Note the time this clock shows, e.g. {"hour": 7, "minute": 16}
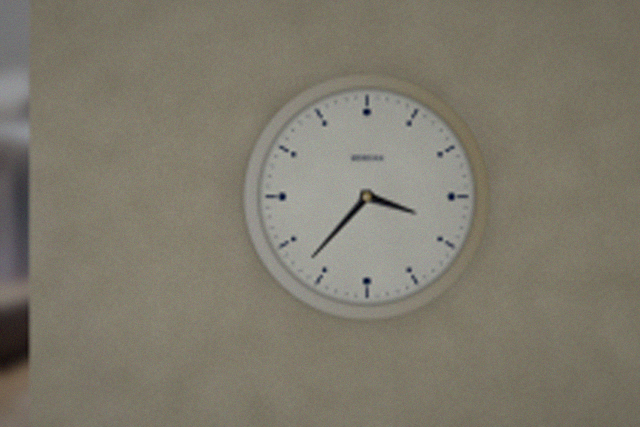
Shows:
{"hour": 3, "minute": 37}
